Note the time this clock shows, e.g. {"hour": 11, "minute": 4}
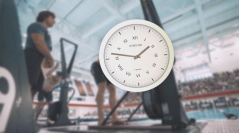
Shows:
{"hour": 1, "minute": 47}
